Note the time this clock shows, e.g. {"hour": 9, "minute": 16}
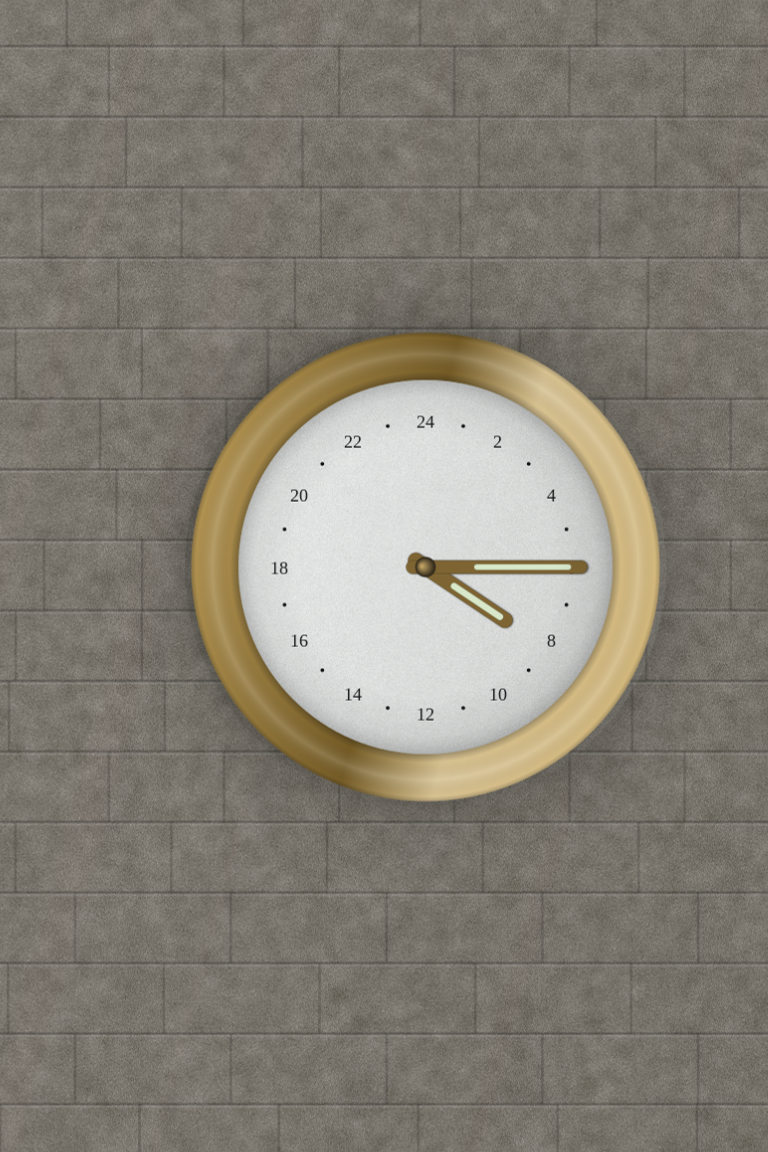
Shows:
{"hour": 8, "minute": 15}
